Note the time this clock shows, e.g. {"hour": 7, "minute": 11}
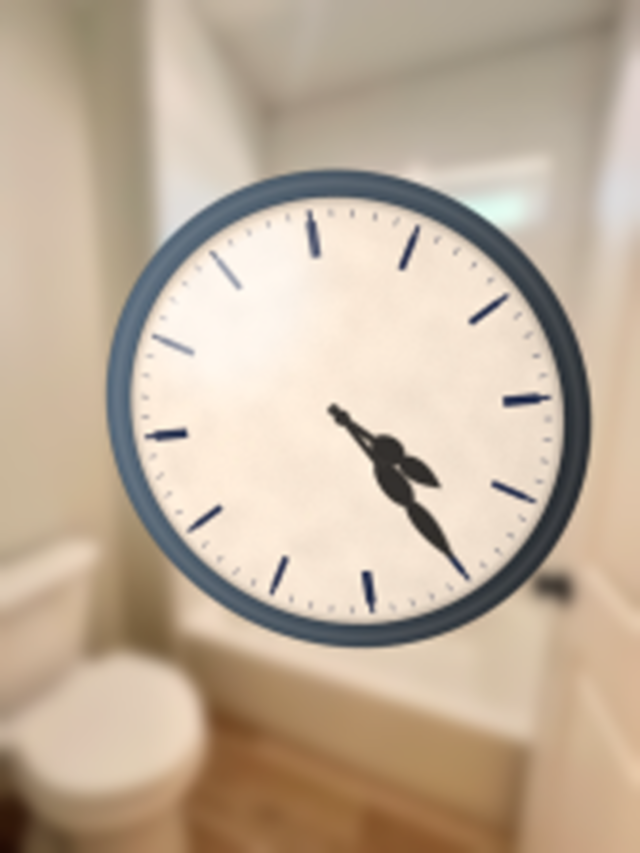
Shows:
{"hour": 4, "minute": 25}
